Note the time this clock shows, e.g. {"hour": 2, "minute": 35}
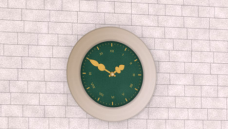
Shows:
{"hour": 1, "minute": 50}
